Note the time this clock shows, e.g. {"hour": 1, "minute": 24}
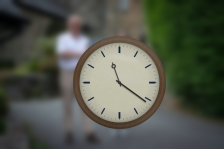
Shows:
{"hour": 11, "minute": 21}
